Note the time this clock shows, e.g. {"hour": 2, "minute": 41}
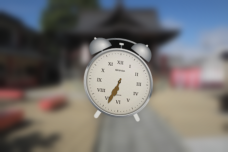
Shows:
{"hour": 6, "minute": 34}
